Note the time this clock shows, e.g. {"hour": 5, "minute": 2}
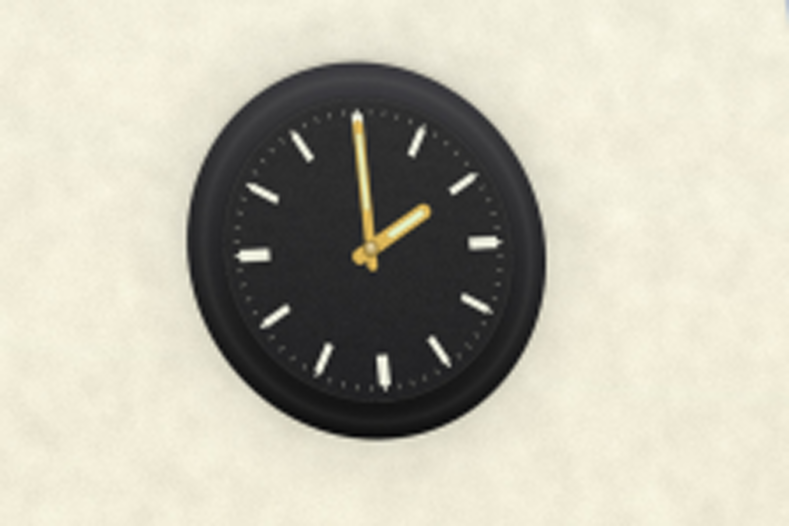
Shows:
{"hour": 2, "minute": 0}
